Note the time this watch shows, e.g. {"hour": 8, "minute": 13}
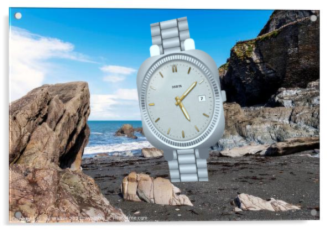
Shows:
{"hour": 5, "minute": 9}
